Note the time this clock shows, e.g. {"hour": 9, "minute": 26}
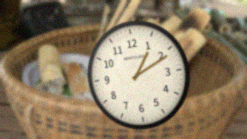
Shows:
{"hour": 1, "minute": 11}
